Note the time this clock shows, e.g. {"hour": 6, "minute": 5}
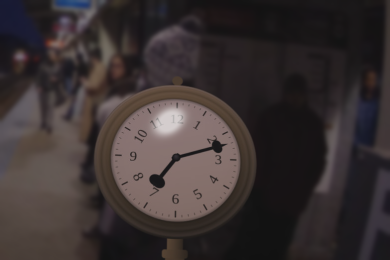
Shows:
{"hour": 7, "minute": 12}
